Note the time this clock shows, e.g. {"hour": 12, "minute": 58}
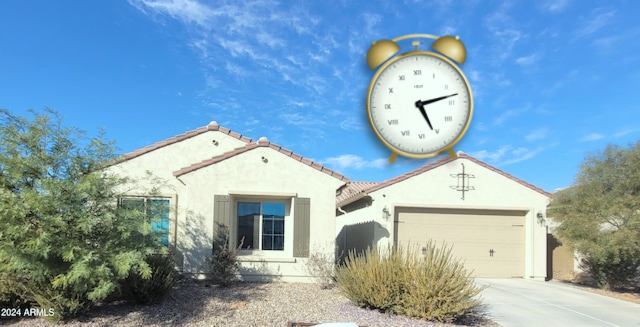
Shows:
{"hour": 5, "minute": 13}
